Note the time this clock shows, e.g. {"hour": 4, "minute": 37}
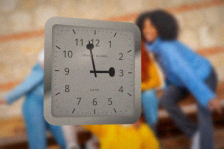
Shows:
{"hour": 2, "minute": 58}
